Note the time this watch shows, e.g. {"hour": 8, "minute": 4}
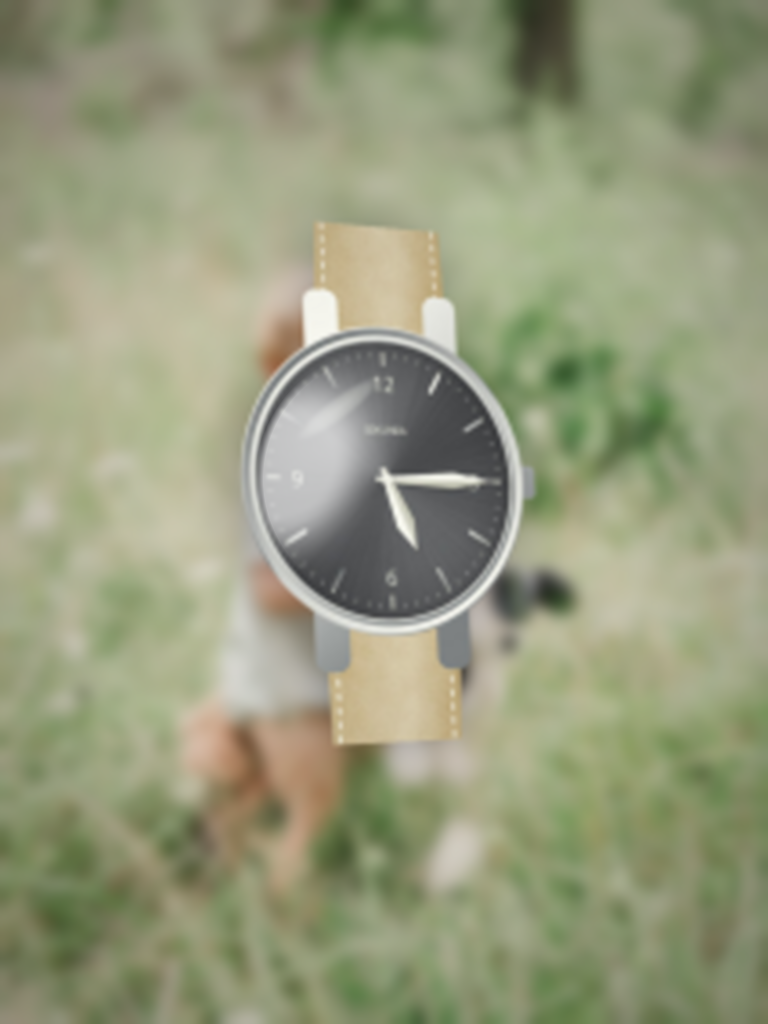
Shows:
{"hour": 5, "minute": 15}
